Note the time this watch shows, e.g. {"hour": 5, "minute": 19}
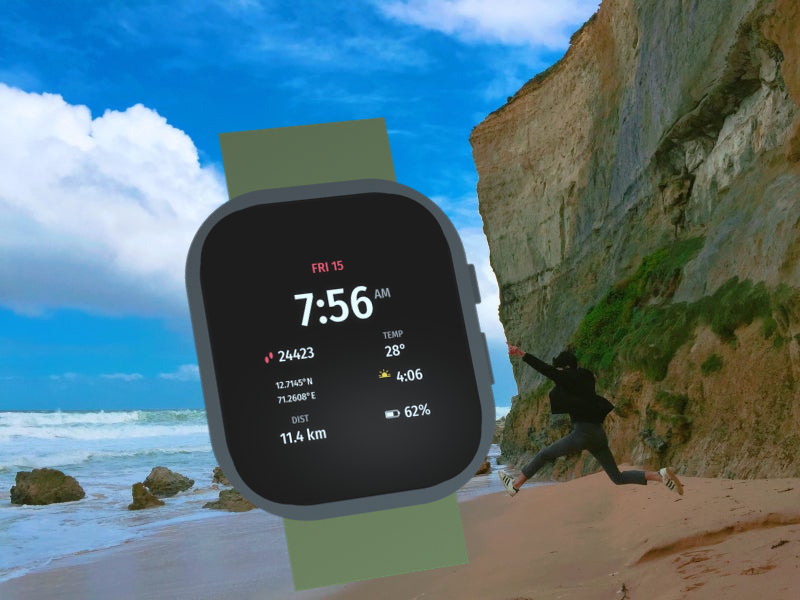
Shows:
{"hour": 7, "minute": 56}
